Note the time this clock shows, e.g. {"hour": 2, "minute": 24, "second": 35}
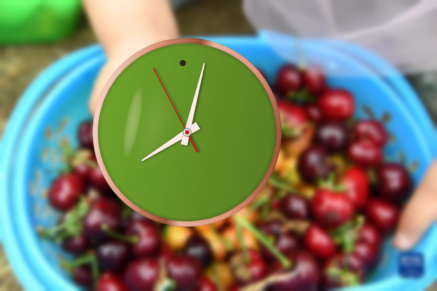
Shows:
{"hour": 8, "minute": 2, "second": 56}
